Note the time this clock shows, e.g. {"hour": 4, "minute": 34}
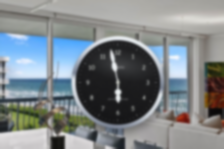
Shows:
{"hour": 5, "minute": 58}
